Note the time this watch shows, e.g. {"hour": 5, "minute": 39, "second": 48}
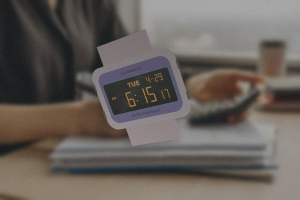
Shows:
{"hour": 6, "minute": 15, "second": 17}
